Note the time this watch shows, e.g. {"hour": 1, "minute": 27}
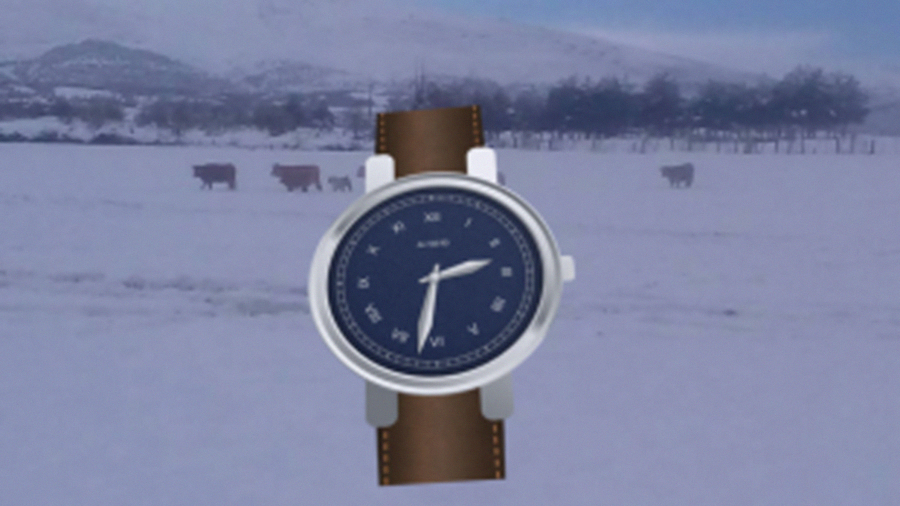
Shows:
{"hour": 2, "minute": 32}
